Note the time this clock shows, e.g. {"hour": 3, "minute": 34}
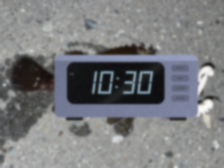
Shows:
{"hour": 10, "minute": 30}
